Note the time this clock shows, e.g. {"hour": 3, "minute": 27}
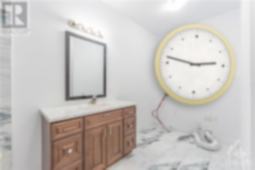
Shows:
{"hour": 2, "minute": 47}
